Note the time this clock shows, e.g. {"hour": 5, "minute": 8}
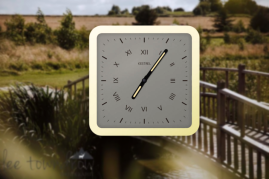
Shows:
{"hour": 7, "minute": 6}
